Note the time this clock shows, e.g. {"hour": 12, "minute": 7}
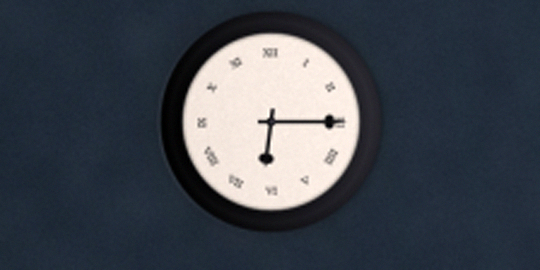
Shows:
{"hour": 6, "minute": 15}
